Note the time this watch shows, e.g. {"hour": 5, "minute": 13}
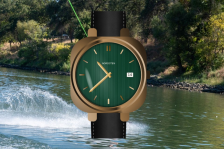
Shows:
{"hour": 10, "minute": 38}
